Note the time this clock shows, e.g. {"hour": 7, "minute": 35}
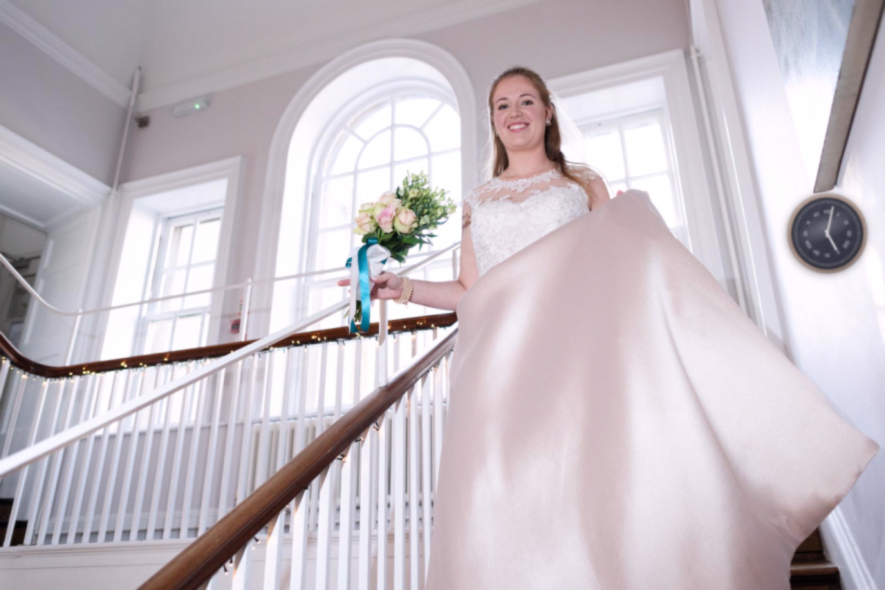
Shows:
{"hour": 5, "minute": 2}
